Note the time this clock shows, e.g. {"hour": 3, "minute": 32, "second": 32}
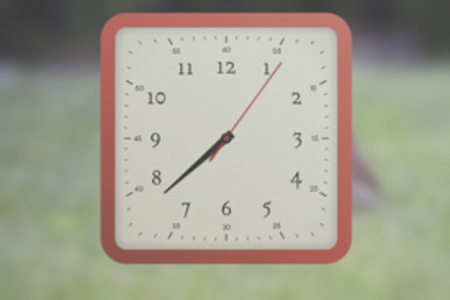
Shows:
{"hour": 7, "minute": 38, "second": 6}
